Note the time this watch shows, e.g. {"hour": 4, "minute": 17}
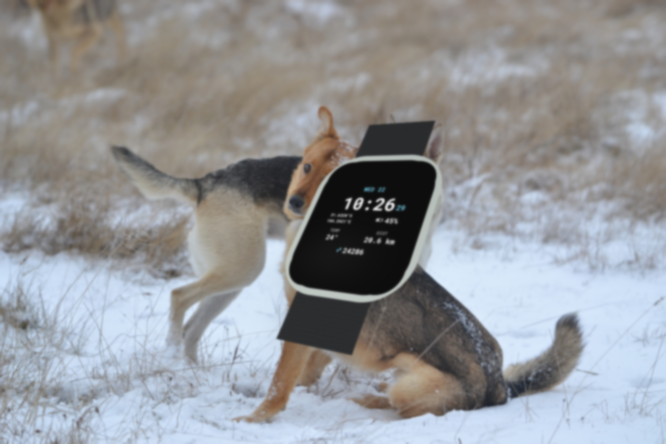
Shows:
{"hour": 10, "minute": 26}
